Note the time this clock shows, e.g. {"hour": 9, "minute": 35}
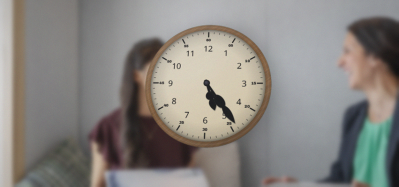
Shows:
{"hour": 5, "minute": 24}
